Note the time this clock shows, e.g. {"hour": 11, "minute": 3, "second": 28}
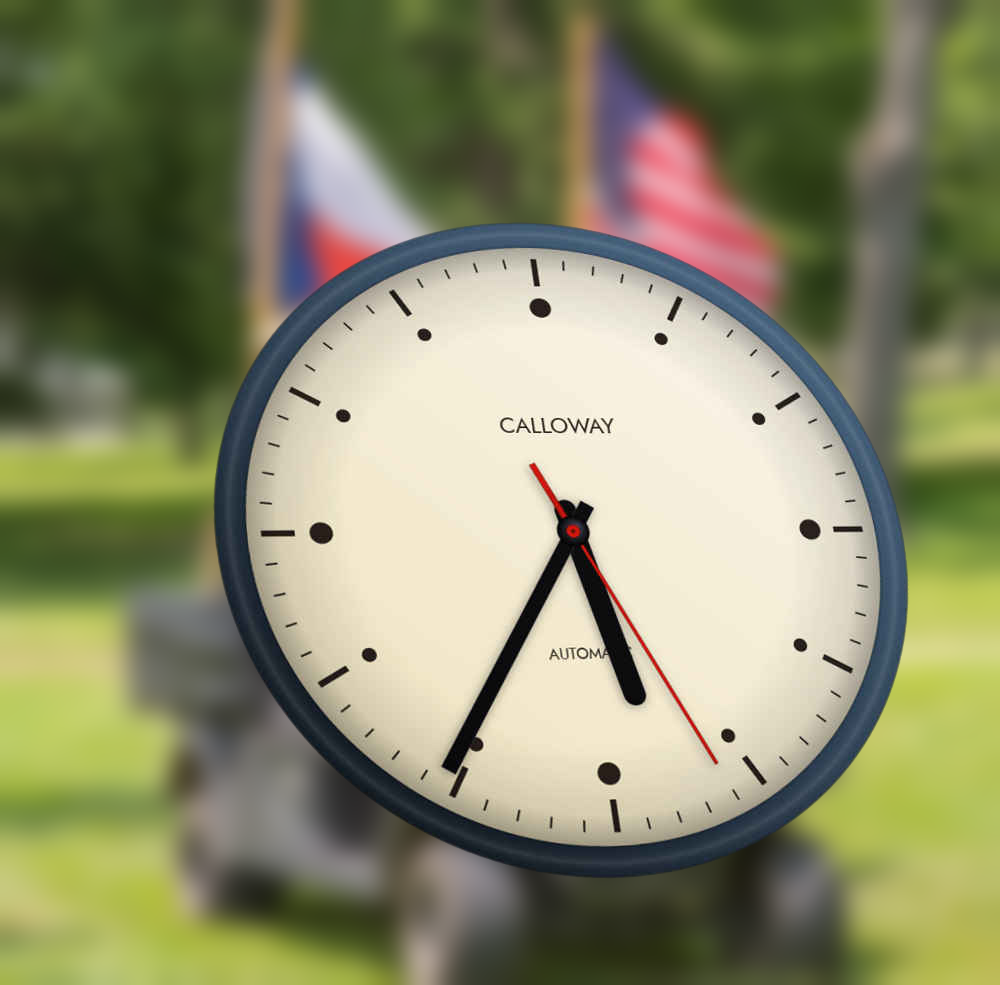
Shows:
{"hour": 5, "minute": 35, "second": 26}
